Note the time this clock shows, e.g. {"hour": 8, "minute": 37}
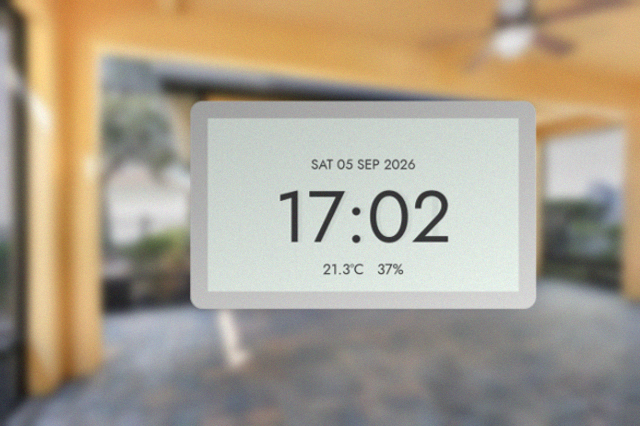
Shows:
{"hour": 17, "minute": 2}
